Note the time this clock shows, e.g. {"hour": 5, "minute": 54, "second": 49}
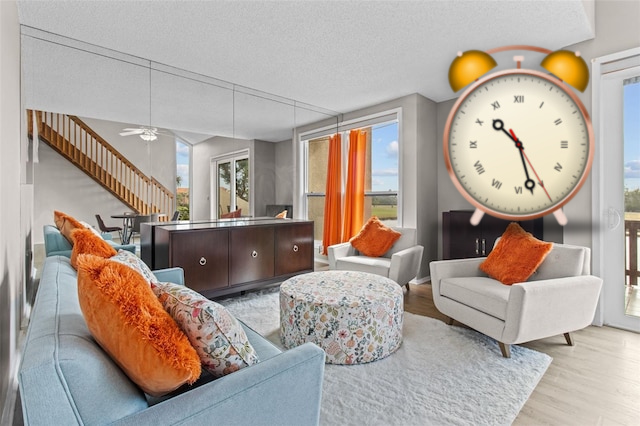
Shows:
{"hour": 10, "minute": 27, "second": 25}
